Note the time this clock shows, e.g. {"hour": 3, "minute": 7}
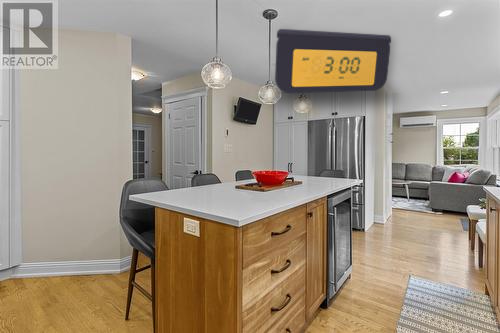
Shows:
{"hour": 3, "minute": 0}
